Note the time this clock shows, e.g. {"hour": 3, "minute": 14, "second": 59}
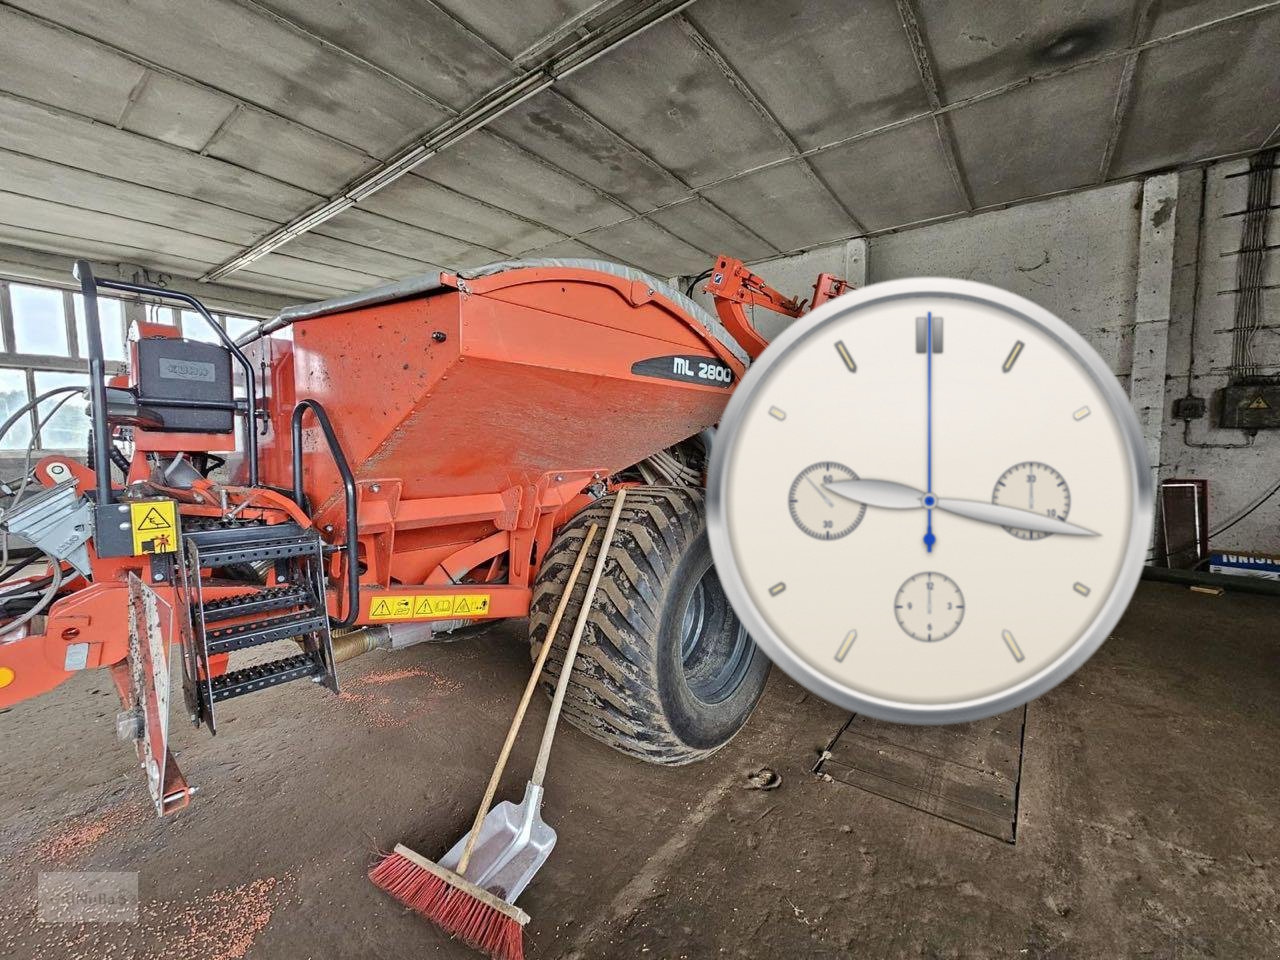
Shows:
{"hour": 9, "minute": 16, "second": 53}
